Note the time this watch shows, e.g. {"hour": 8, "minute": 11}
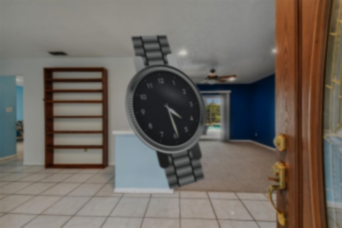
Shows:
{"hour": 4, "minute": 29}
